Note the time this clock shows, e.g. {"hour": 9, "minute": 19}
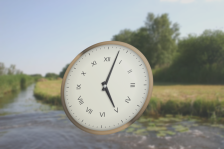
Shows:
{"hour": 5, "minute": 3}
